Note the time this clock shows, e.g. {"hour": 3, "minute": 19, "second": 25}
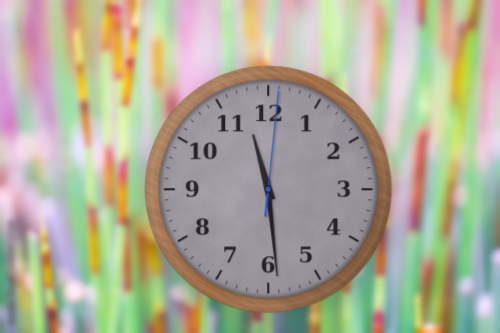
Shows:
{"hour": 11, "minute": 29, "second": 1}
